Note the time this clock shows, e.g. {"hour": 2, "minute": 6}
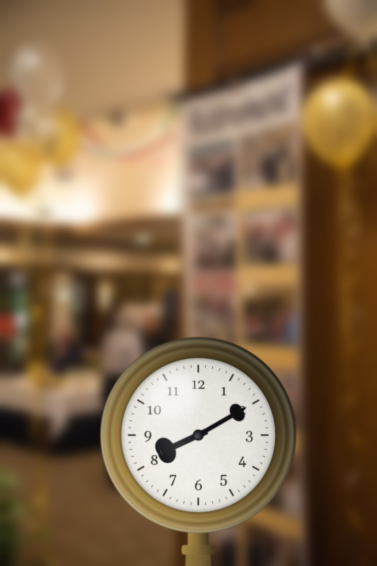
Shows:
{"hour": 8, "minute": 10}
